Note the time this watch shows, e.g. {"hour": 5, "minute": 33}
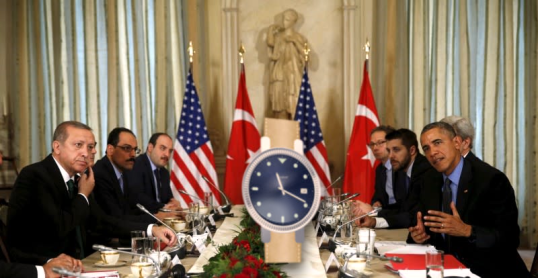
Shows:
{"hour": 11, "minute": 19}
